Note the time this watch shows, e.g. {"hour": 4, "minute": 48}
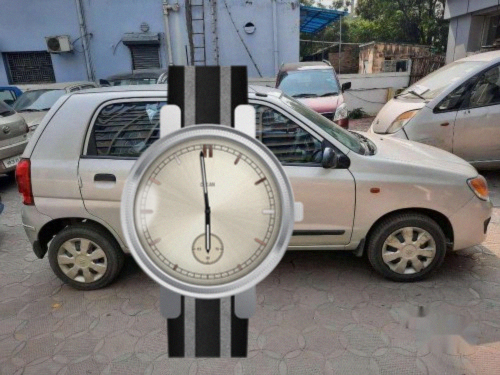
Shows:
{"hour": 5, "minute": 59}
